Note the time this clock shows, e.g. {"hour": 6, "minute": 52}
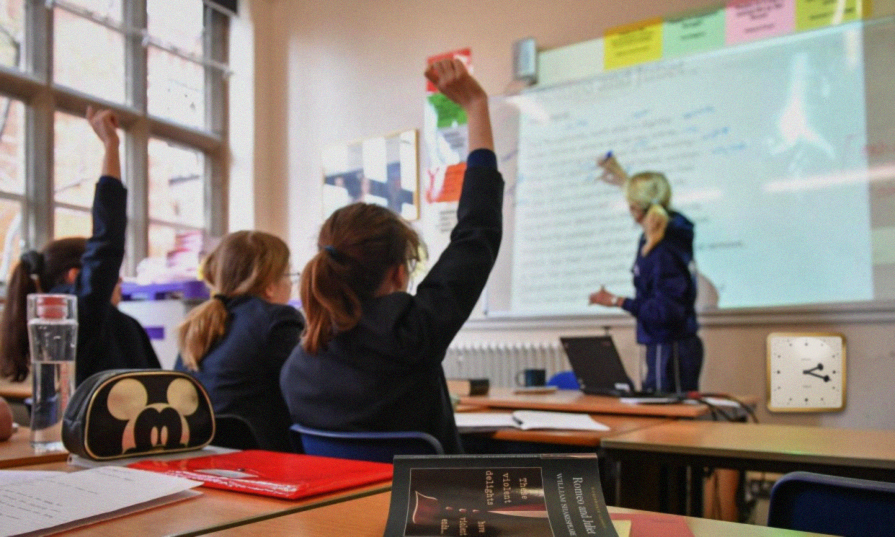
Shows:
{"hour": 2, "minute": 18}
